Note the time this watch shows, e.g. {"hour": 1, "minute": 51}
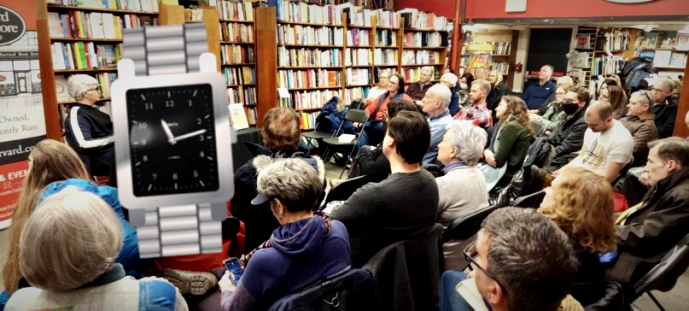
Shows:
{"hour": 11, "minute": 13}
